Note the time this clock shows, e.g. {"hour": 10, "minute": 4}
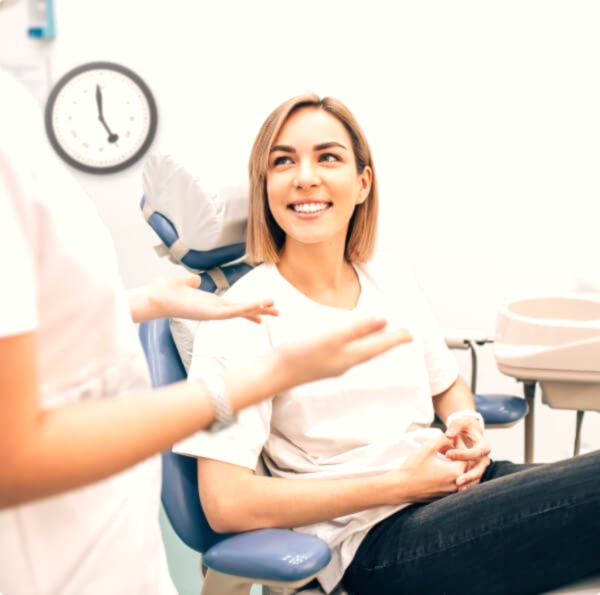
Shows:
{"hour": 4, "minute": 59}
